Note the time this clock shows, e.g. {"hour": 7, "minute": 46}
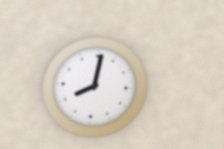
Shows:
{"hour": 8, "minute": 1}
